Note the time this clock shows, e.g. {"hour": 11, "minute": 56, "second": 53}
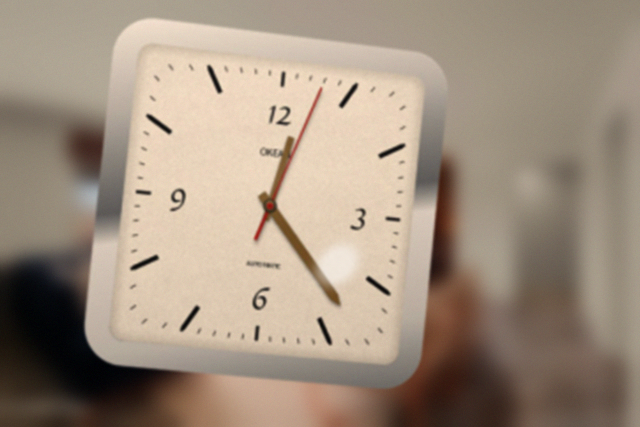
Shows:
{"hour": 12, "minute": 23, "second": 3}
